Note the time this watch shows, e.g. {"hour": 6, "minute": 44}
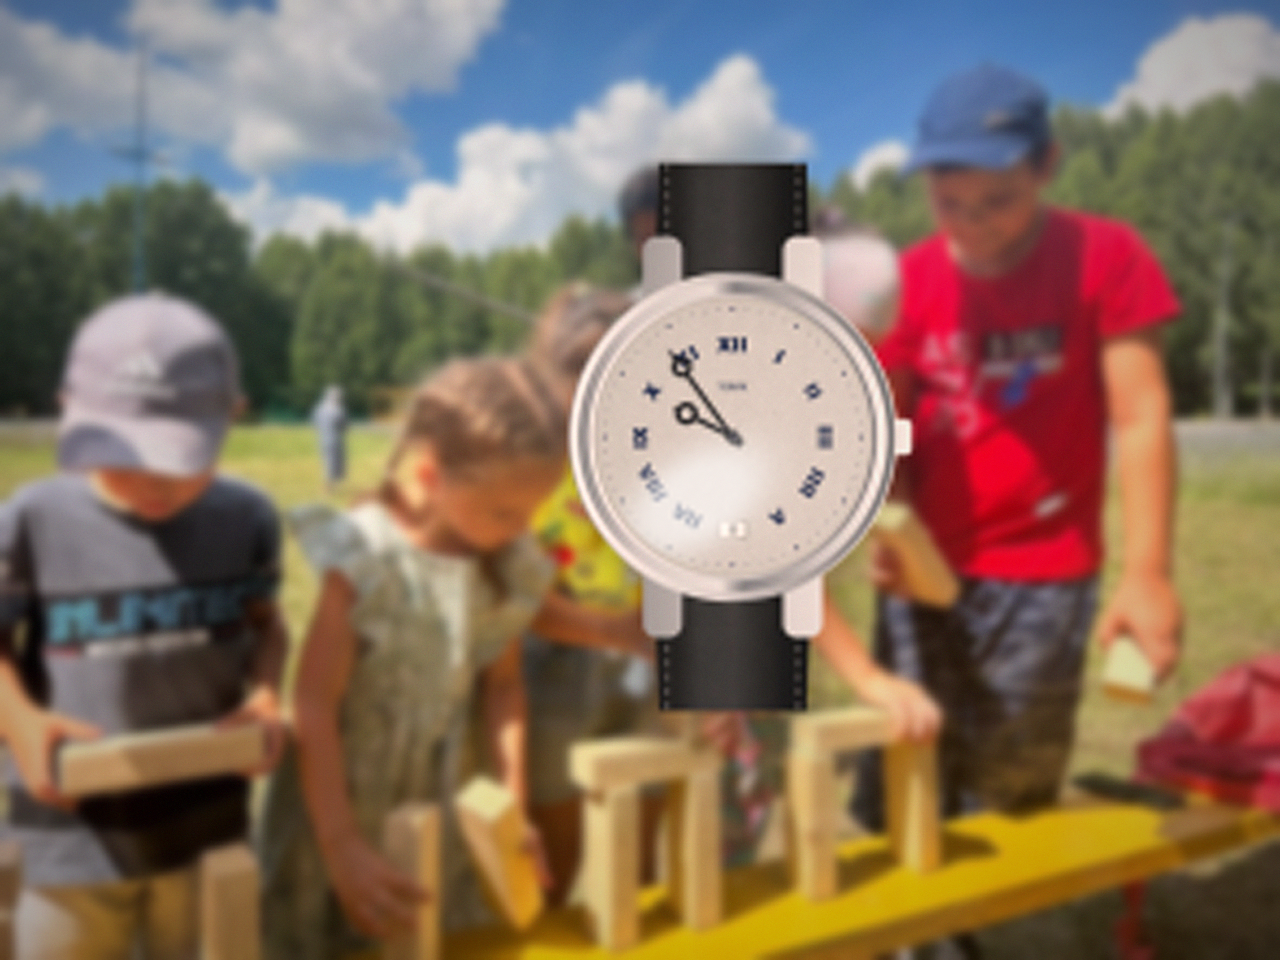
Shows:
{"hour": 9, "minute": 54}
